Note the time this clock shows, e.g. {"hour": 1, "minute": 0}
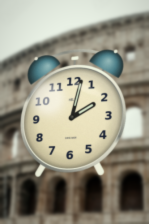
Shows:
{"hour": 2, "minute": 2}
